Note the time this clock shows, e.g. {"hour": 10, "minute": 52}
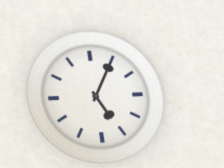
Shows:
{"hour": 5, "minute": 5}
